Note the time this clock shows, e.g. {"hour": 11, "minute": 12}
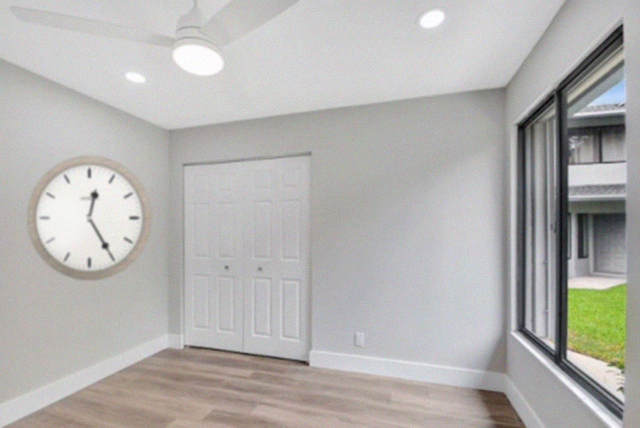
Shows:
{"hour": 12, "minute": 25}
